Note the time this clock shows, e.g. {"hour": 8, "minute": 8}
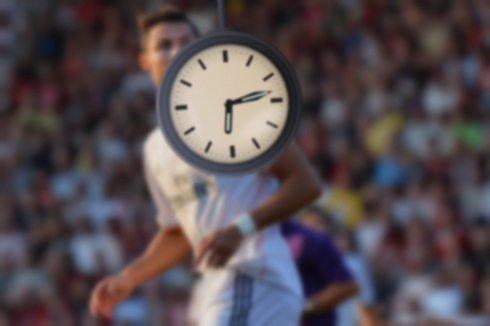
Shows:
{"hour": 6, "minute": 13}
